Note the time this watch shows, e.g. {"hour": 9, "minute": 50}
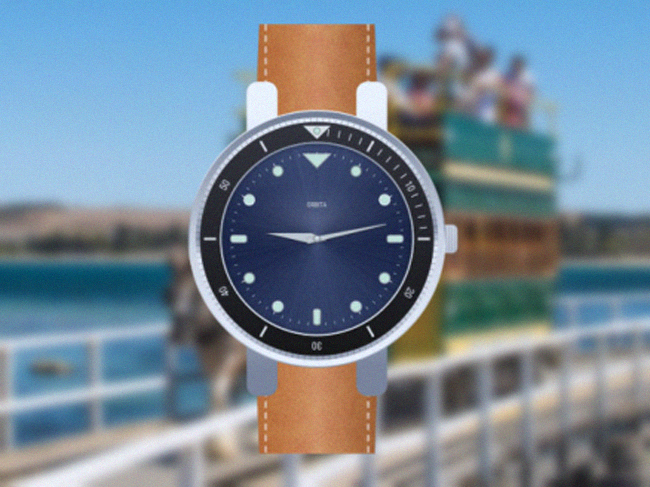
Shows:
{"hour": 9, "minute": 13}
